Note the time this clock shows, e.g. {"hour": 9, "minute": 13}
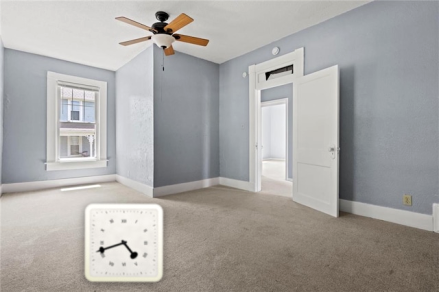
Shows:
{"hour": 4, "minute": 42}
